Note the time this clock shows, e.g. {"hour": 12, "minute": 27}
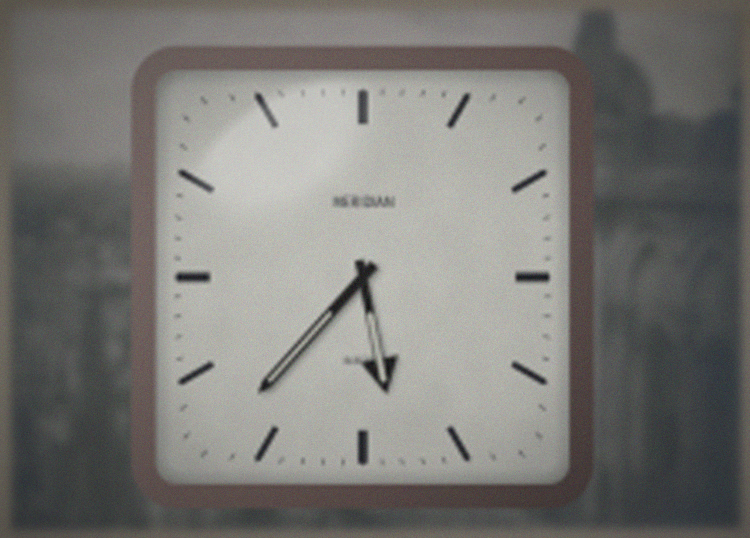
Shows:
{"hour": 5, "minute": 37}
